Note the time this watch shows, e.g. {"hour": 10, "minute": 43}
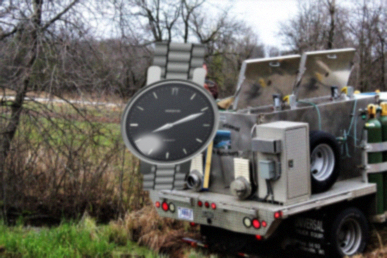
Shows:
{"hour": 8, "minute": 11}
